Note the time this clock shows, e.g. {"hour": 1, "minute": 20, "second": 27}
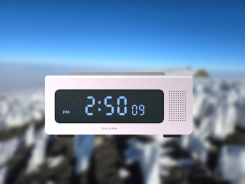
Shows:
{"hour": 2, "minute": 50, "second": 9}
